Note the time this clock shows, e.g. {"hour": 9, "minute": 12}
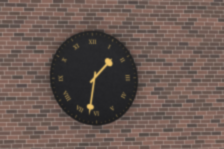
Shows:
{"hour": 1, "minute": 32}
